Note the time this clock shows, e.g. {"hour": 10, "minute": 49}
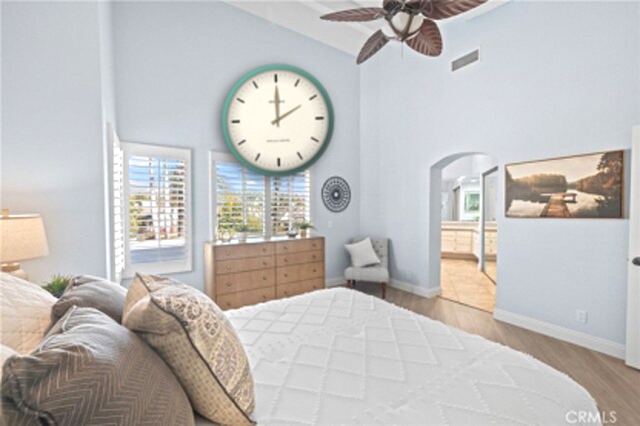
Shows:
{"hour": 2, "minute": 0}
